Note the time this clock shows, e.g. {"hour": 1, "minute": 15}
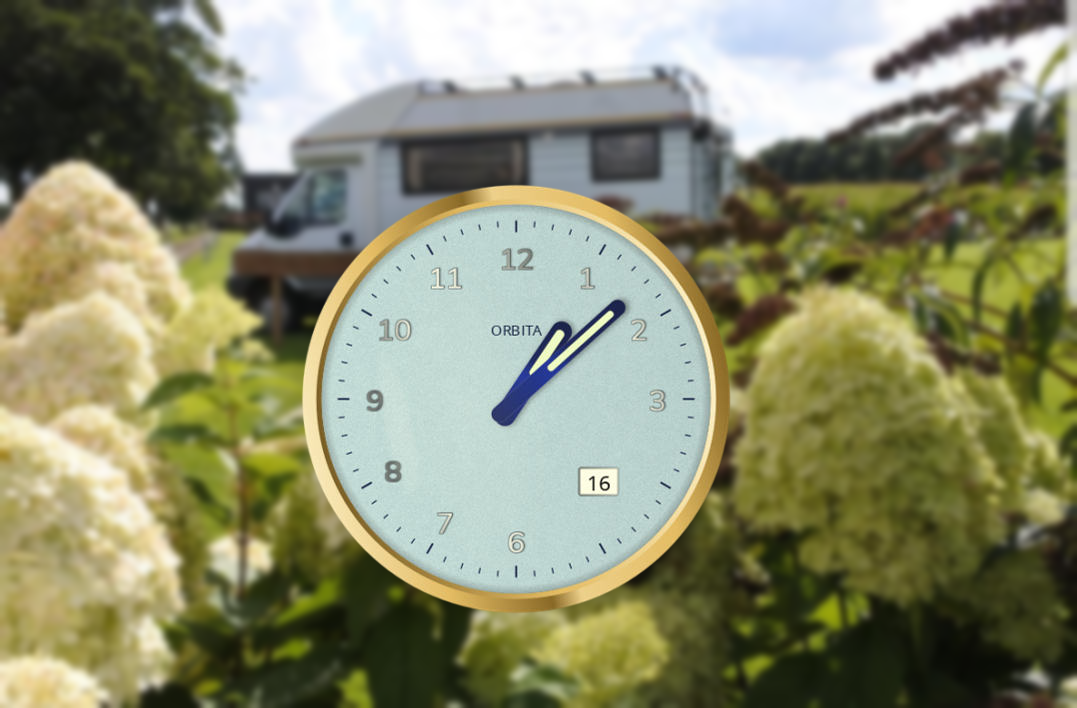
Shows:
{"hour": 1, "minute": 8}
